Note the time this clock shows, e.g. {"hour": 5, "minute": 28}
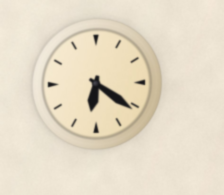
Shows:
{"hour": 6, "minute": 21}
